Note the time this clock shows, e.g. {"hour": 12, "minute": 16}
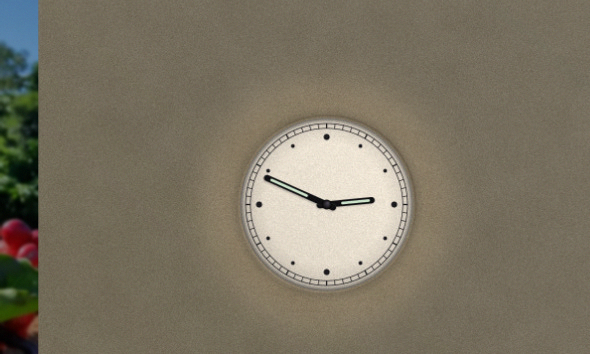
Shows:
{"hour": 2, "minute": 49}
